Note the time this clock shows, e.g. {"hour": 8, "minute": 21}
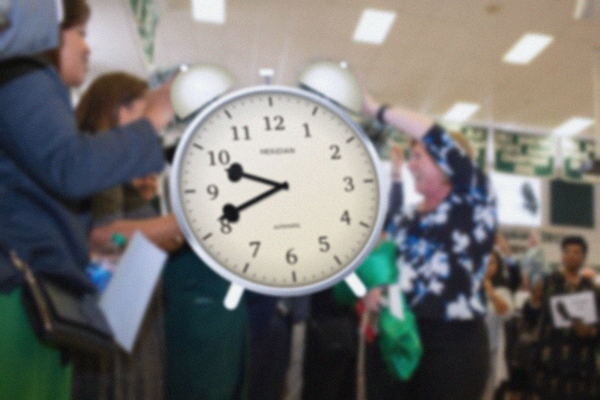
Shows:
{"hour": 9, "minute": 41}
